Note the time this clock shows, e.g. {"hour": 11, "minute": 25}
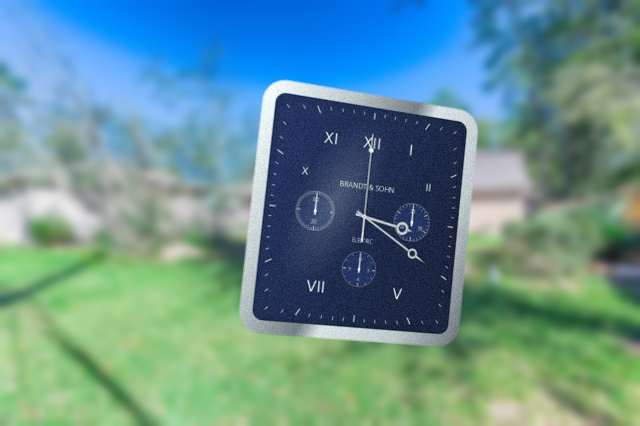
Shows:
{"hour": 3, "minute": 20}
